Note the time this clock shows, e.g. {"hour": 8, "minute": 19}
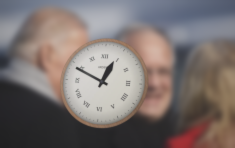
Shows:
{"hour": 12, "minute": 49}
